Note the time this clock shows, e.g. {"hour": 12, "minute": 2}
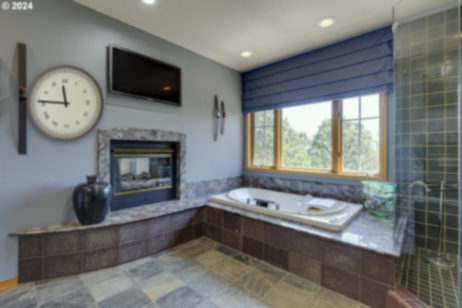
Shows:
{"hour": 11, "minute": 46}
